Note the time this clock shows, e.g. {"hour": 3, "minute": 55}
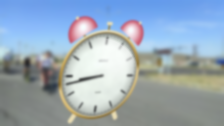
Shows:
{"hour": 8, "minute": 43}
